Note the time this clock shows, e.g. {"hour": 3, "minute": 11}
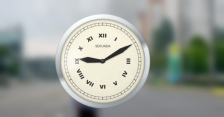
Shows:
{"hour": 9, "minute": 10}
